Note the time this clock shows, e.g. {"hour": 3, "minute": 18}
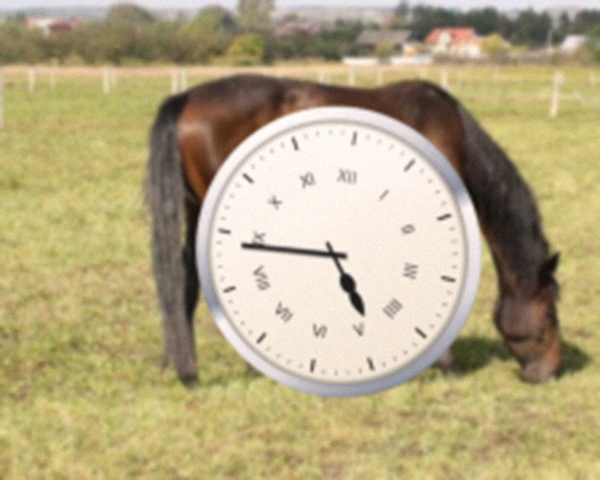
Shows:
{"hour": 4, "minute": 44}
